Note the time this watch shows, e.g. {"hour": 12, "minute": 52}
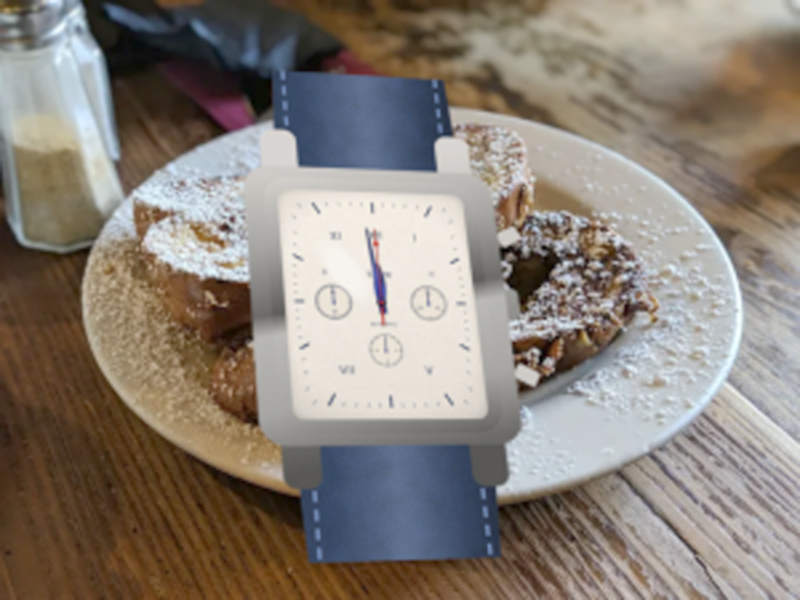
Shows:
{"hour": 11, "minute": 59}
